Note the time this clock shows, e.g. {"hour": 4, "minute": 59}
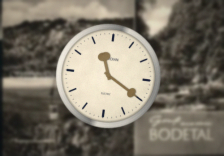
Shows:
{"hour": 11, "minute": 20}
